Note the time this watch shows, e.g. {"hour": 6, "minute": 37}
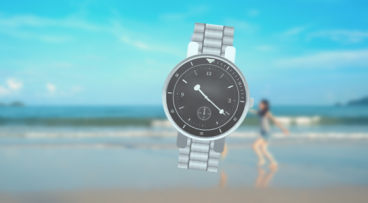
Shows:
{"hour": 10, "minute": 21}
